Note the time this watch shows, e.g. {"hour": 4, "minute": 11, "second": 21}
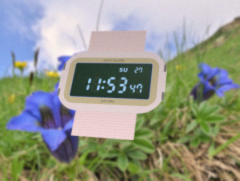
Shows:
{"hour": 11, "minute": 53, "second": 47}
